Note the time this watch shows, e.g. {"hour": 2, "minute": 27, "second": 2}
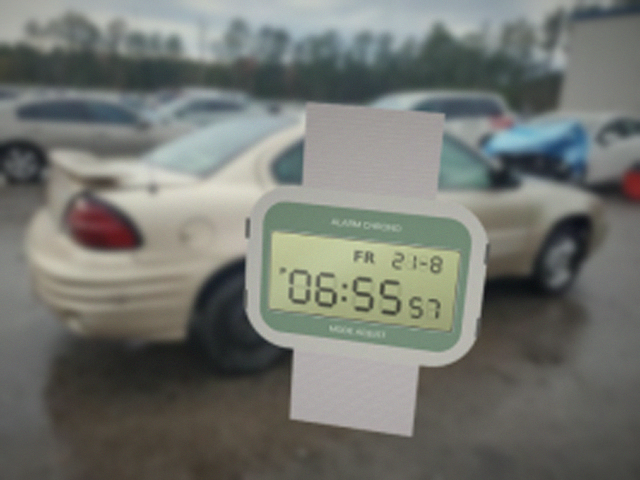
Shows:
{"hour": 6, "minute": 55, "second": 57}
